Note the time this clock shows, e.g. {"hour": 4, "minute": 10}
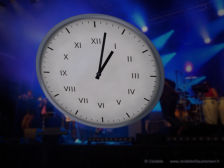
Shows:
{"hour": 1, "minute": 2}
